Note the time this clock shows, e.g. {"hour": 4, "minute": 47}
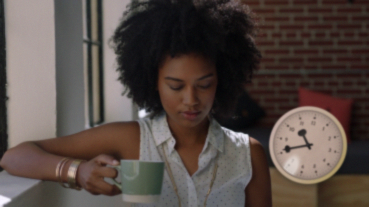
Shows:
{"hour": 10, "minute": 41}
